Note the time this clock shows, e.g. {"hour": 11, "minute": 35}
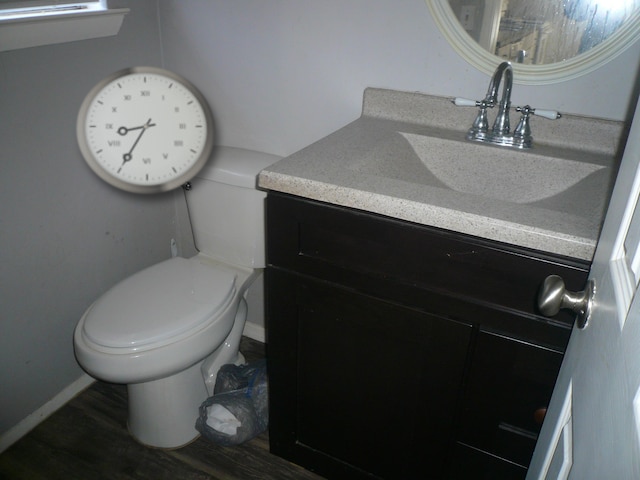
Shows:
{"hour": 8, "minute": 35}
